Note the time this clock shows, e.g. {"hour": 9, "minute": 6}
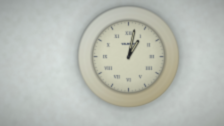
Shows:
{"hour": 1, "minute": 2}
